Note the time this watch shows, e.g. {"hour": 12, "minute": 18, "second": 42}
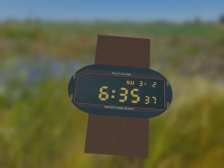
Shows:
{"hour": 6, "minute": 35, "second": 37}
